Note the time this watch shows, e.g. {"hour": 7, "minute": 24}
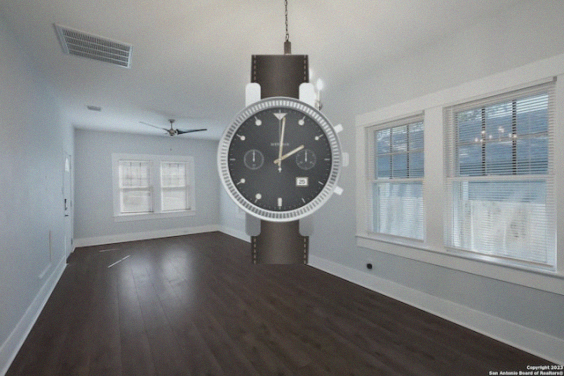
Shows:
{"hour": 2, "minute": 1}
